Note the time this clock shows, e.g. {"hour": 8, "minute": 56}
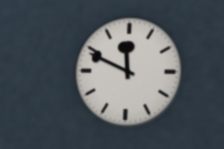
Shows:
{"hour": 11, "minute": 49}
